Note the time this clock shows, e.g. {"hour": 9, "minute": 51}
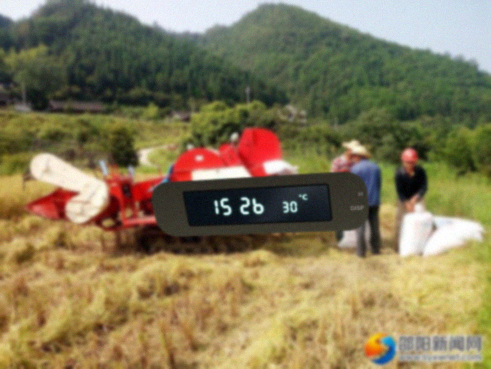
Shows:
{"hour": 15, "minute": 26}
